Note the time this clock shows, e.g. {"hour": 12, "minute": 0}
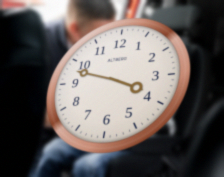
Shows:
{"hour": 3, "minute": 48}
